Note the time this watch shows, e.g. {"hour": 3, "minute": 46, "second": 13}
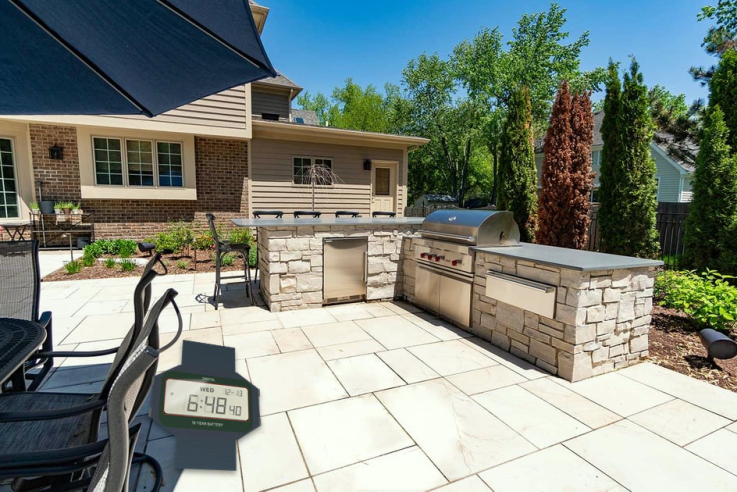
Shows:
{"hour": 6, "minute": 48, "second": 40}
